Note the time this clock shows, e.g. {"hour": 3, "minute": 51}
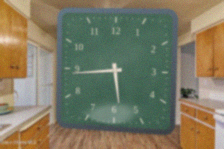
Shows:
{"hour": 5, "minute": 44}
